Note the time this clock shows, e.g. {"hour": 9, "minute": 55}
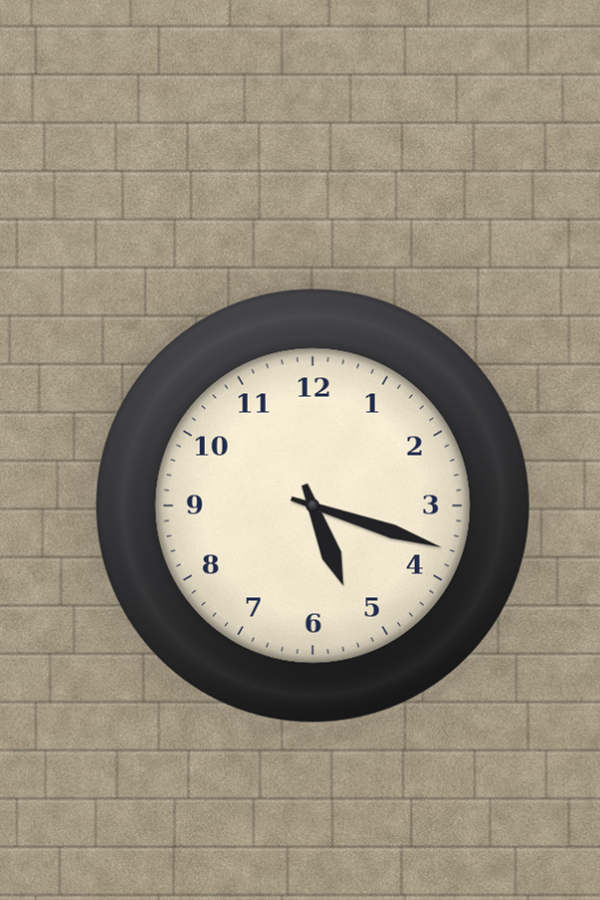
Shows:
{"hour": 5, "minute": 18}
